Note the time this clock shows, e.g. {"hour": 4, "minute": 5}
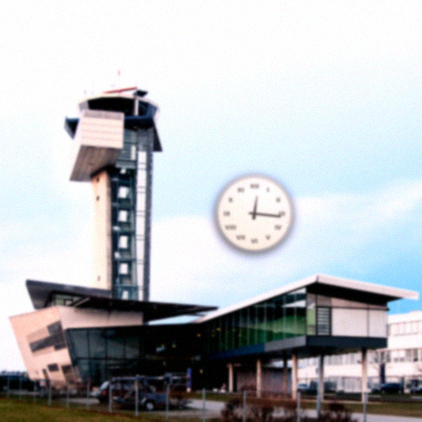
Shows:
{"hour": 12, "minute": 16}
